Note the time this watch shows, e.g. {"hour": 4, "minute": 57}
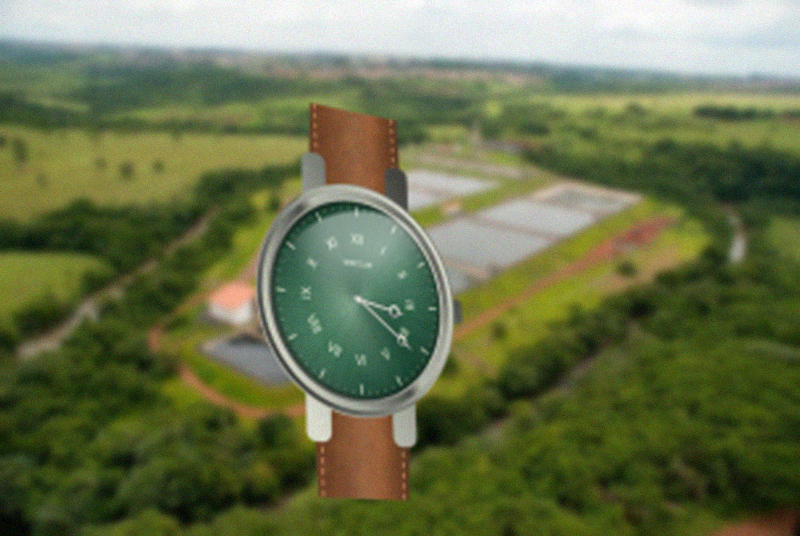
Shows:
{"hour": 3, "minute": 21}
